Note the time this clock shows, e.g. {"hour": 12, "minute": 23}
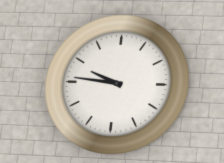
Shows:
{"hour": 9, "minute": 46}
